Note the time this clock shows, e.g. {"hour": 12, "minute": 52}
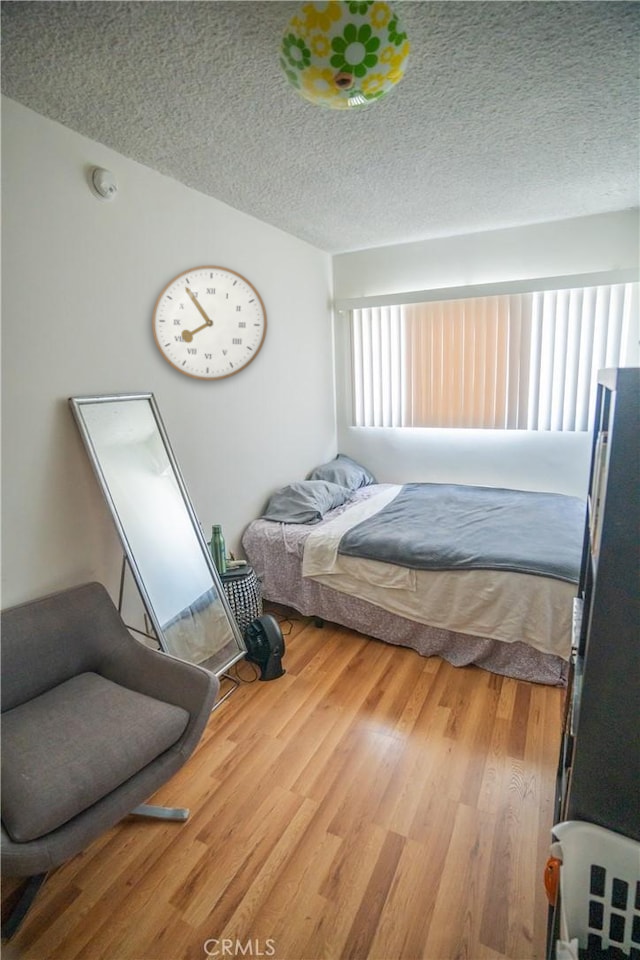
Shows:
{"hour": 7, "minute": 54}
